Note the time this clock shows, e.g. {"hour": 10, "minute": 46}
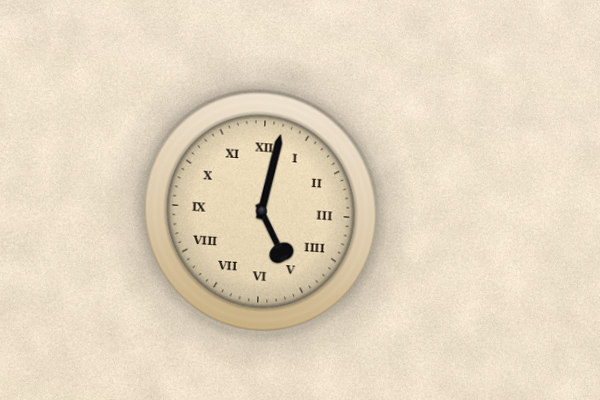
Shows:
{"hour": 5, "minute": 2}
